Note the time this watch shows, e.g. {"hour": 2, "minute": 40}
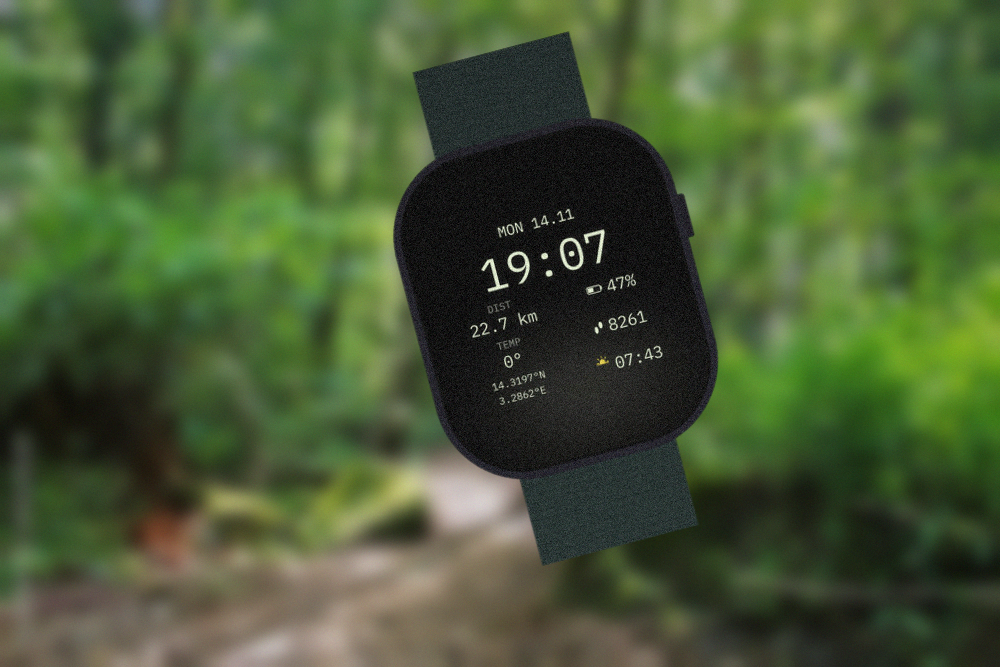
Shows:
{"hour": 19, "minute": 7}
